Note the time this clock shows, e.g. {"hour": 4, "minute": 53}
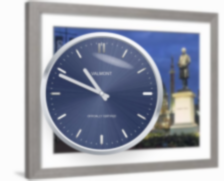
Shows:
{"hour": 10, "minute": 49}
